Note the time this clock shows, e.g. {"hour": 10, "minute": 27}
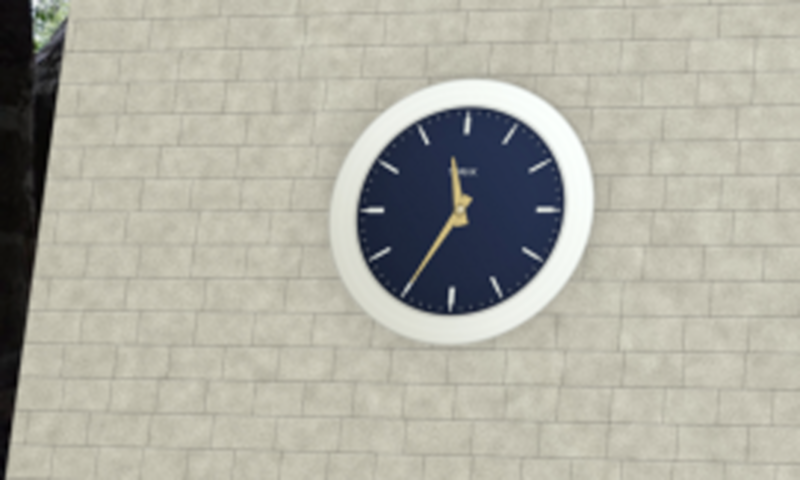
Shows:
{"hour": 11, "minute": 35}
